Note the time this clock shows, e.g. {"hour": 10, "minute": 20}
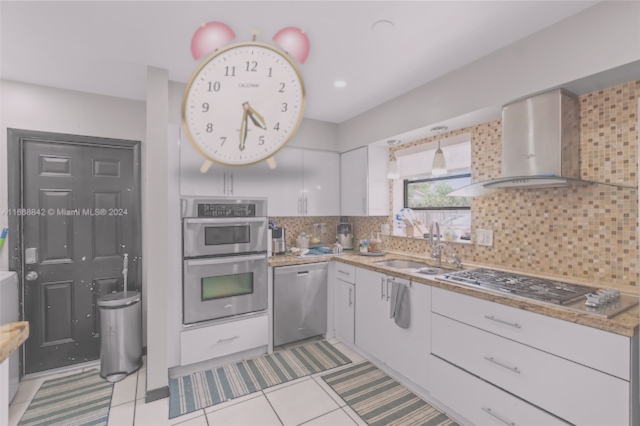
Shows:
{"hour": 4, "minute": 30}
